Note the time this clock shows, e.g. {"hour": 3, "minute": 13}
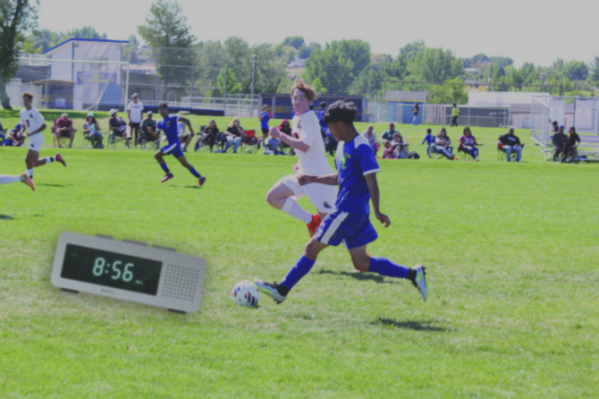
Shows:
{"hour": 8, "minute": 56}
